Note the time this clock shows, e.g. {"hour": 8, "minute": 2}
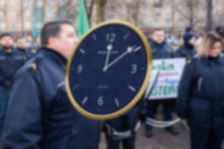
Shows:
{"hour": 12, "minute": 9}
